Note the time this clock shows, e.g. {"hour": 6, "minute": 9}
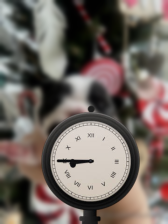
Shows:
{"hour": 8, "minute": 45}
